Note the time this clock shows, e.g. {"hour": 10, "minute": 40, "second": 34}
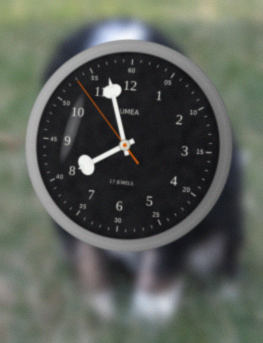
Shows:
{"hour": 7, "minute": 56, "second": 53}
